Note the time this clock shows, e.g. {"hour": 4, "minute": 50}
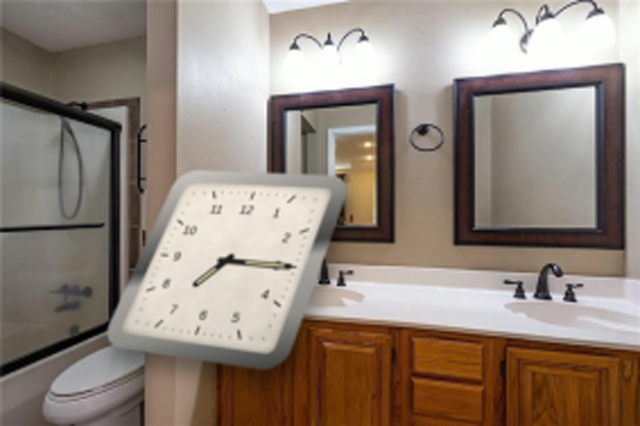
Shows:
{"hour": 7, "minute": 15}
